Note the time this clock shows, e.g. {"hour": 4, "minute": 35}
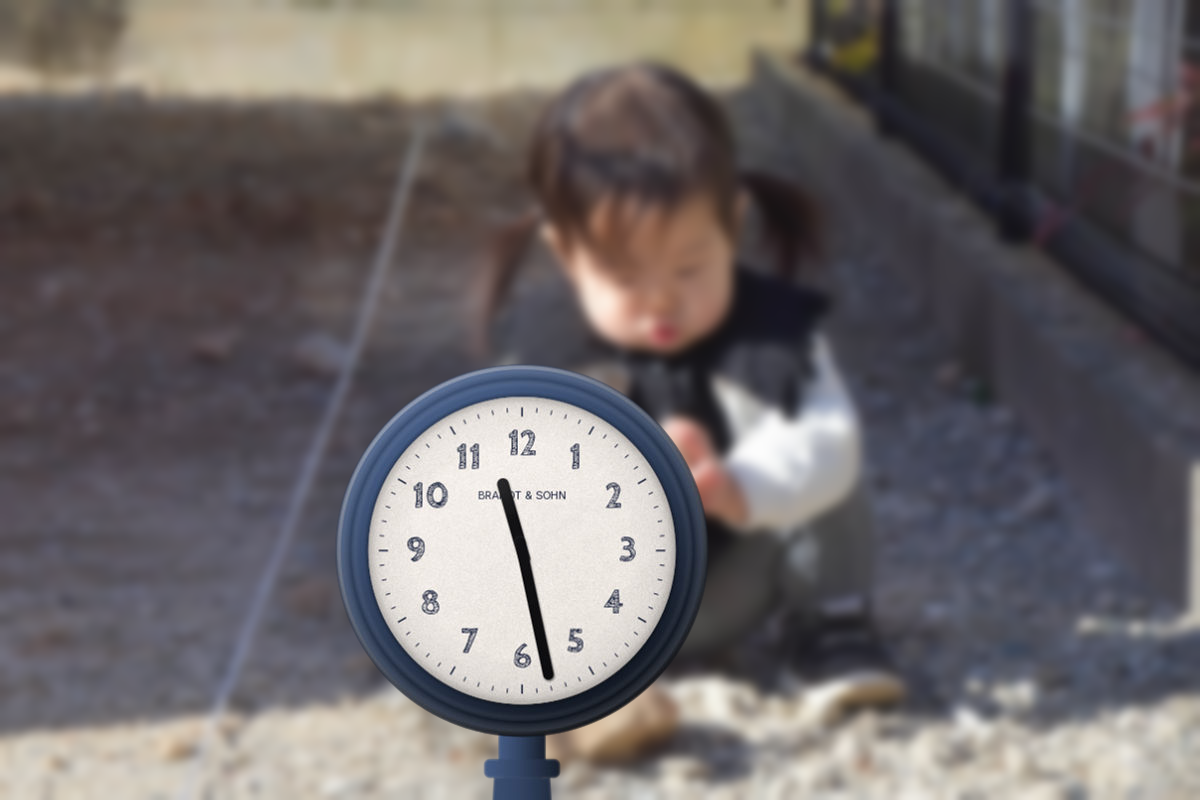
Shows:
{"hour": 11, "minute": 28}
